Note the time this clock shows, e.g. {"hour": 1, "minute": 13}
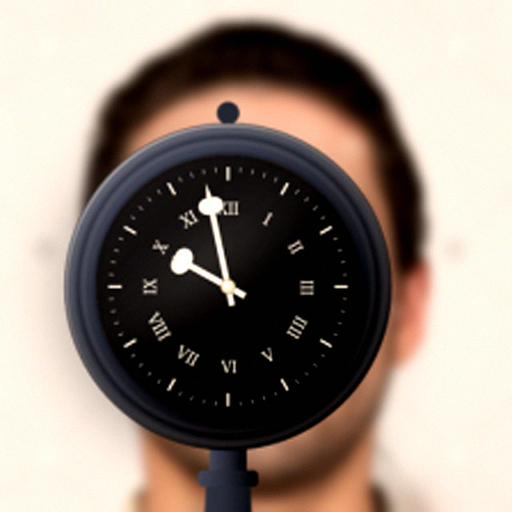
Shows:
{"hour": 9, "minute": 58}
